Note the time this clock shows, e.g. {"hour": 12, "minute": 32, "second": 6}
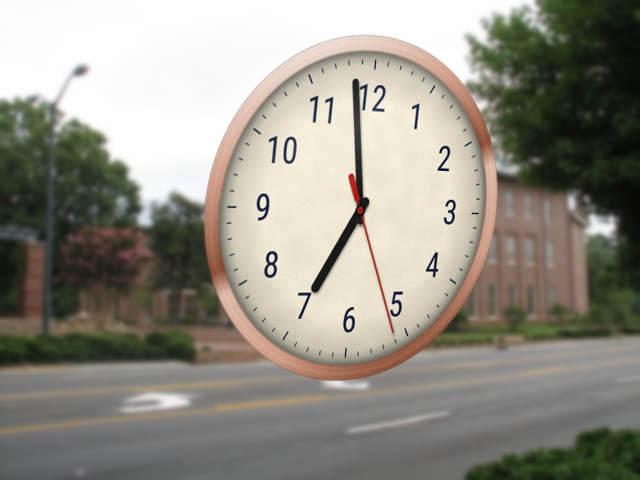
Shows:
{"hour": 6, "minute": 58, "second": 26}
